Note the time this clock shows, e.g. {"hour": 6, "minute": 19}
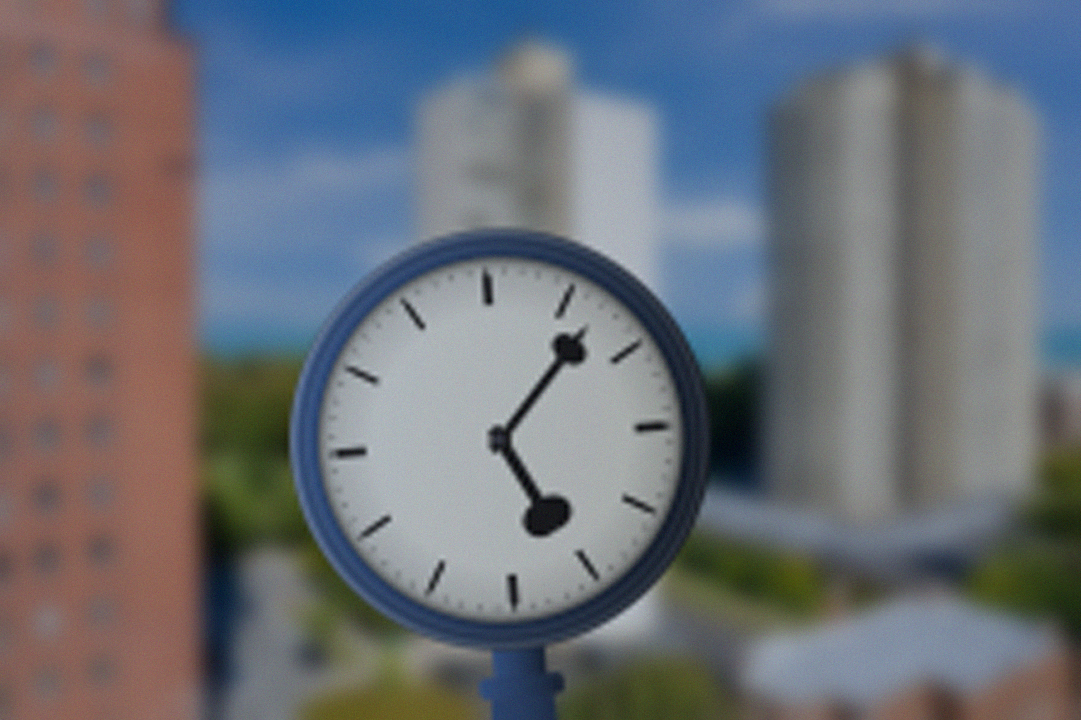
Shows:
{"hour": 5, "minute": 7}
